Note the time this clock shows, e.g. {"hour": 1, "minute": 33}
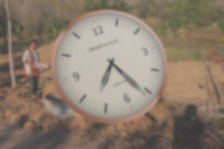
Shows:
{"hour": 7, "minute": 26}
